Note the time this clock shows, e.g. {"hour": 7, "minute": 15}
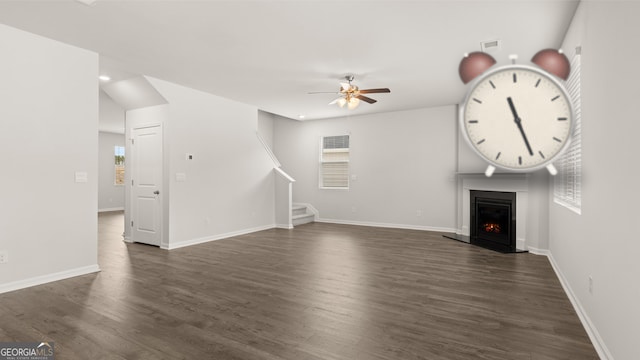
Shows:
{"hour": 11, "minute": 27}
